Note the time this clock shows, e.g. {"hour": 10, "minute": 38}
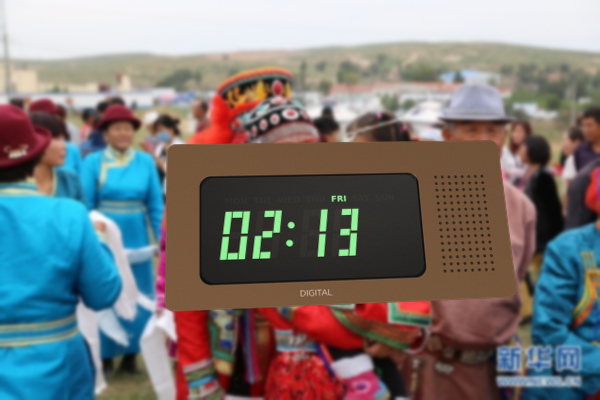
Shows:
{"hour": 2, "minute": 13}
